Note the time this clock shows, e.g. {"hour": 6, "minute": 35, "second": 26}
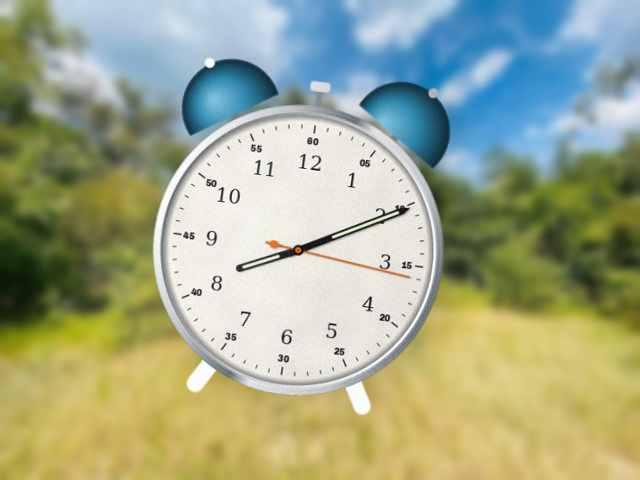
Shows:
{"hour": 8, "minute": 10, "second": 16}
